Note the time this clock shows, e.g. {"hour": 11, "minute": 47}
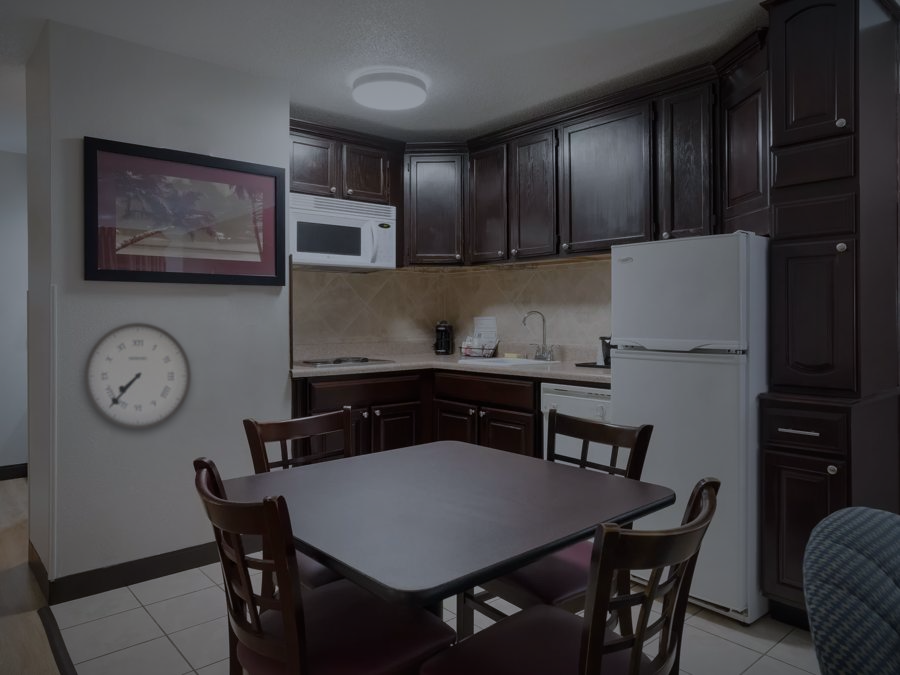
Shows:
{"hour": 7, "minute": 37}
